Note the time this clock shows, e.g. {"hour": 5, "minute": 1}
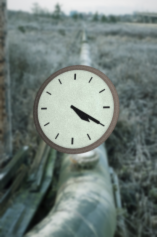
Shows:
{"hour": 4, "minute": 20}
